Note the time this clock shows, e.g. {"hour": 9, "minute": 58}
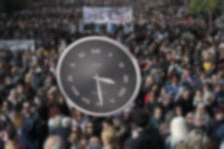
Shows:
{"hour": 3, "minute": 29}
